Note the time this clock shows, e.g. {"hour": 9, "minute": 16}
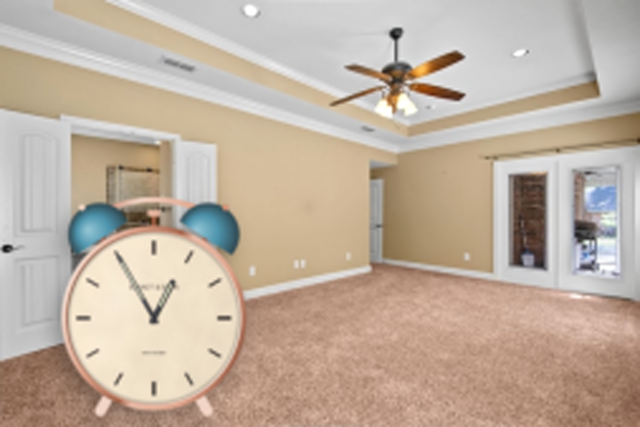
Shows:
{"hour": 12, "minute": 55}
